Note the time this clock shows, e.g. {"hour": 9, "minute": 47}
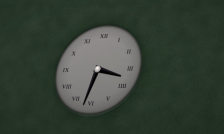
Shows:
{"hour": 3, "minute": 32}
